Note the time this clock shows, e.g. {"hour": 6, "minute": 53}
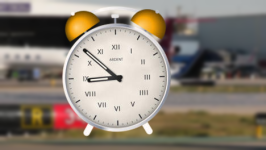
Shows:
{"hour": 8, "minute": 52}
